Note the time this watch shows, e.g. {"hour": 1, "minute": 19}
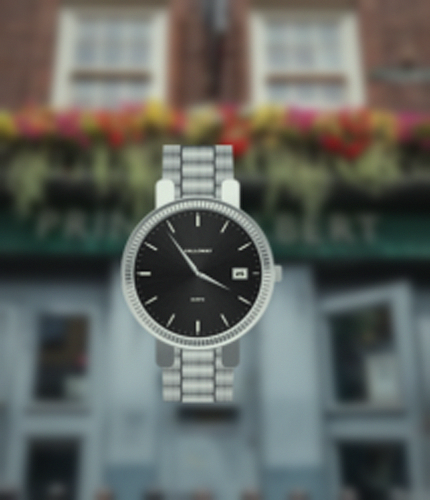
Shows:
{"hour": 3, "minute": 54}
